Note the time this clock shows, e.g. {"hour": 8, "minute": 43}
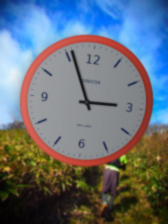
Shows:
{"hour": 2, "minute": 56}
